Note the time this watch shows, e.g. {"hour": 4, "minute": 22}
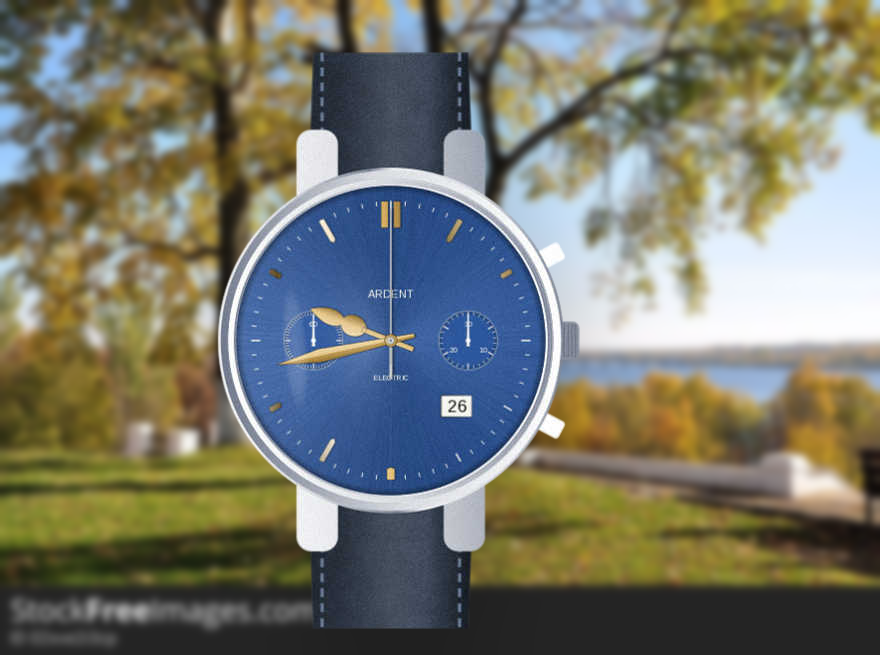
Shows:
{"hour": 9, "minute": 43}
